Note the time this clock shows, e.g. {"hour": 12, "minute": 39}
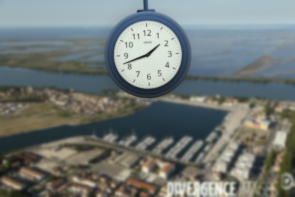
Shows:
{"hour": 1, "minute": 42}
